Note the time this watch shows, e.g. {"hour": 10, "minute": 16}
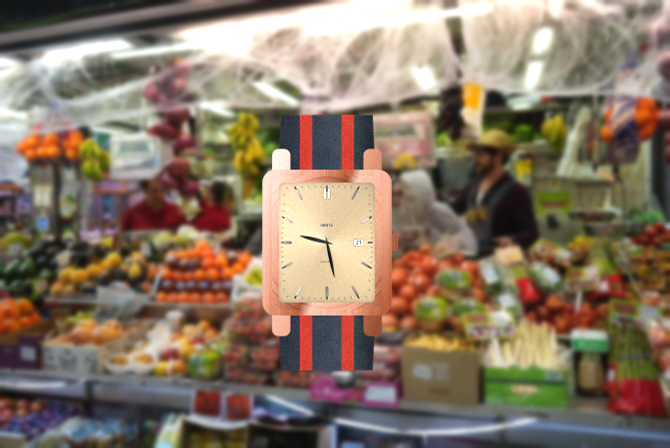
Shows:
{"hour": 9, "minute": 28}
